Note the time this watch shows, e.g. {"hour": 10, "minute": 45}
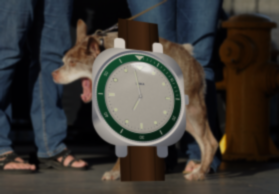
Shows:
{"hour": 6, "minute": 58}
